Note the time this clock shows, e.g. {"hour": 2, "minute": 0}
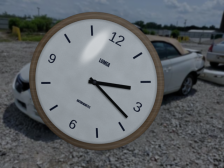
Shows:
{"hour": 2, "minute": 18}
